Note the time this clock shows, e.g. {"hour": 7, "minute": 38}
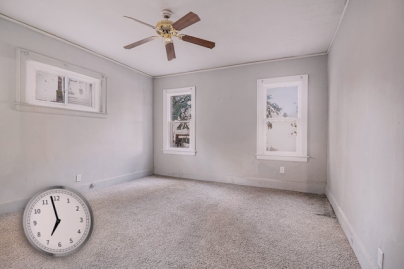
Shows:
{"hour": 6, "minute": 58}
